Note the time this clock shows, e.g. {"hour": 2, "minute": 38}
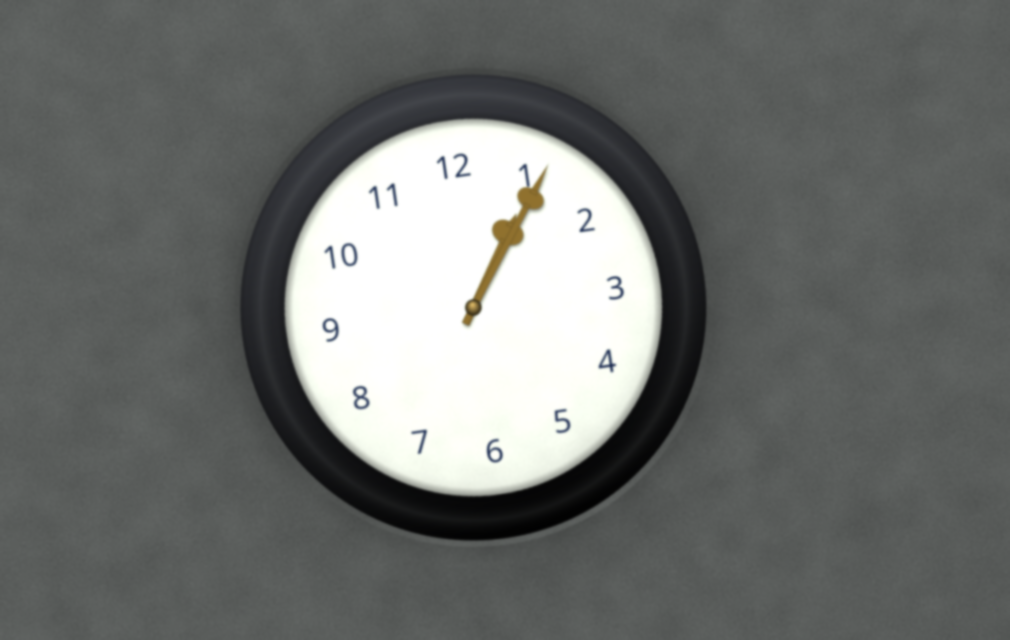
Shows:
{"hour": 1, "minute": 6}
